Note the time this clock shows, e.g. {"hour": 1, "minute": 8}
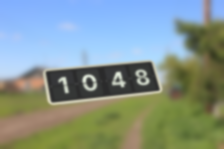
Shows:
{"hour": 10, "minute": 48}
